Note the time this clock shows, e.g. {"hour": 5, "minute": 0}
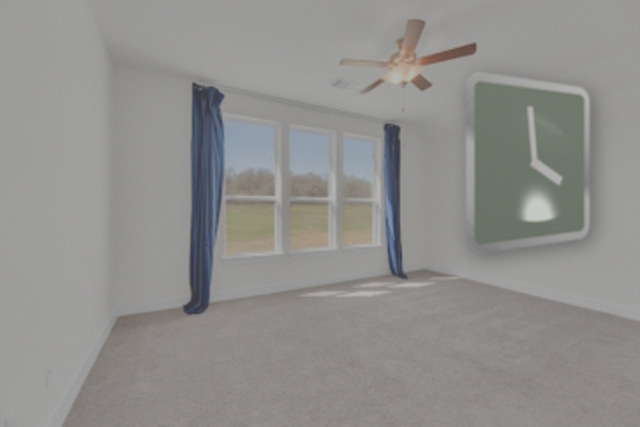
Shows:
{"hour": 3, "minute": 59}
